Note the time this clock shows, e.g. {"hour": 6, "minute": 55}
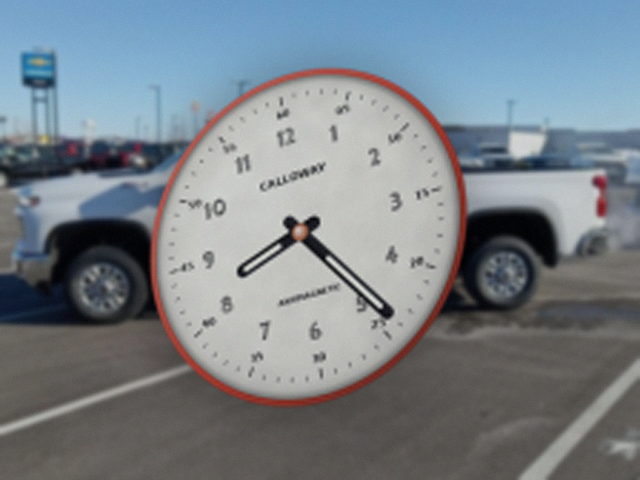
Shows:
{"hour": 8, "minute": 24}
